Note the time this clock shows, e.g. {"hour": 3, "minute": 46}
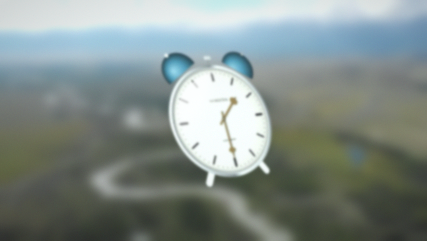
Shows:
{"hour": 1, "minute": 30}
